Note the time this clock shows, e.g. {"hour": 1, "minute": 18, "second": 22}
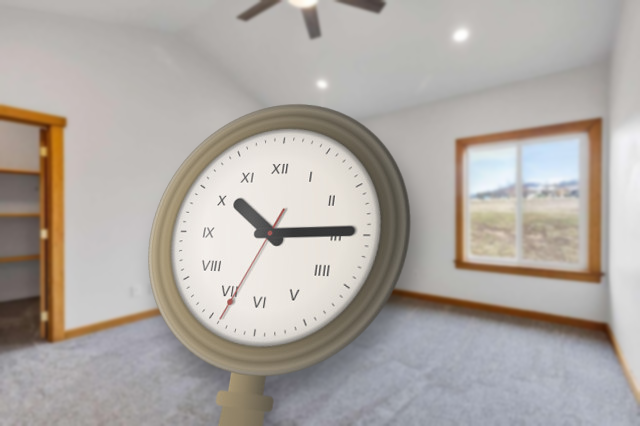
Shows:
{"hour": 10, "minute": 14, "second": 34}
